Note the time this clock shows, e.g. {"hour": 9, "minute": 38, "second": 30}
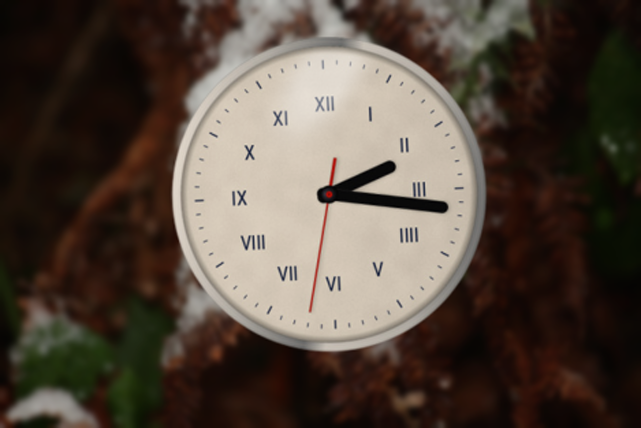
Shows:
{"hour": 2, "minute": 16, "second": 32}
